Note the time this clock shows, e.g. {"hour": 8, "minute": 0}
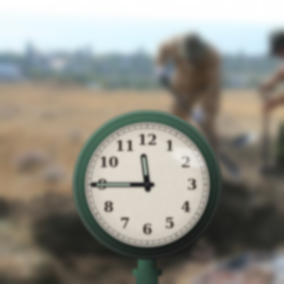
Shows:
{"hour": 11, "minute": 45}
